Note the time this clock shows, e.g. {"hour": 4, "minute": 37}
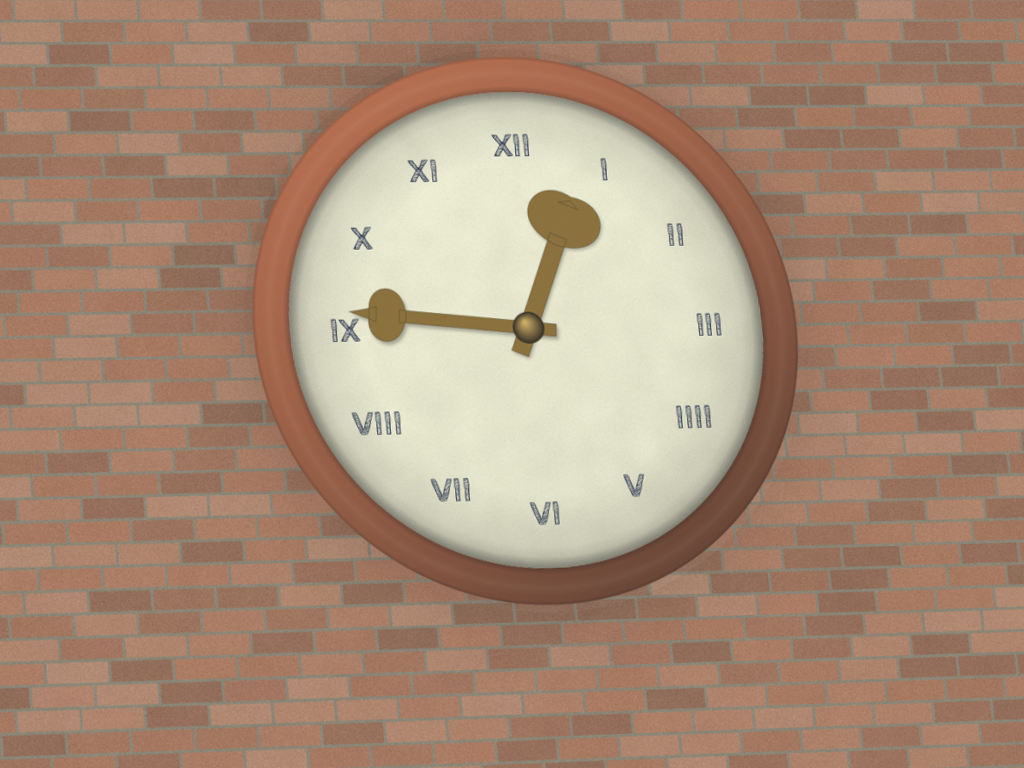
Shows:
{"hour": 12, "minute": 46}
